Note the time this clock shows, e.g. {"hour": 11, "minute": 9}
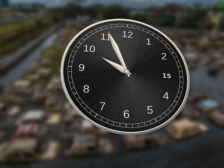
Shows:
{"hour": 9, "minute": 56}
